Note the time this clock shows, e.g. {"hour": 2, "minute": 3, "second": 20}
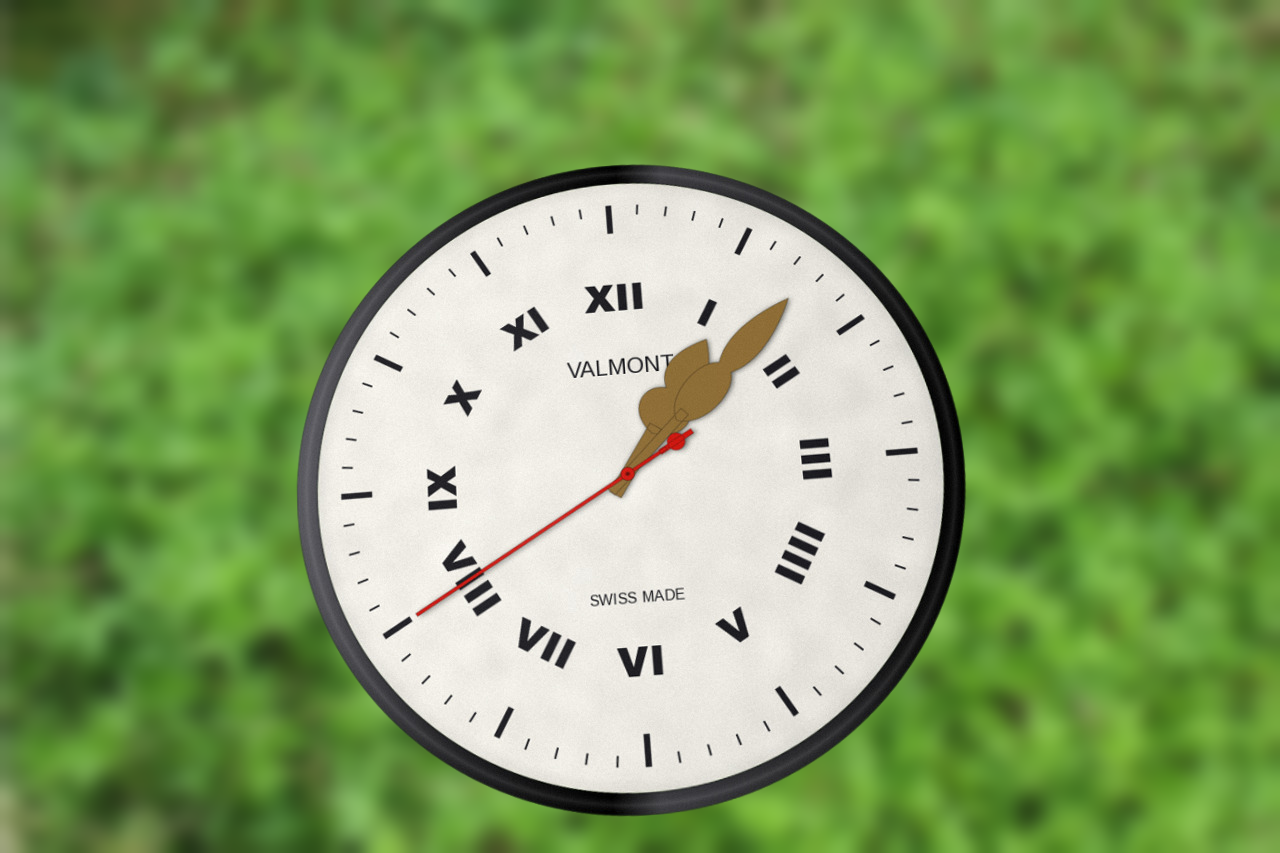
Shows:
{"hour": 1, "minute": 7, "second": 40}
